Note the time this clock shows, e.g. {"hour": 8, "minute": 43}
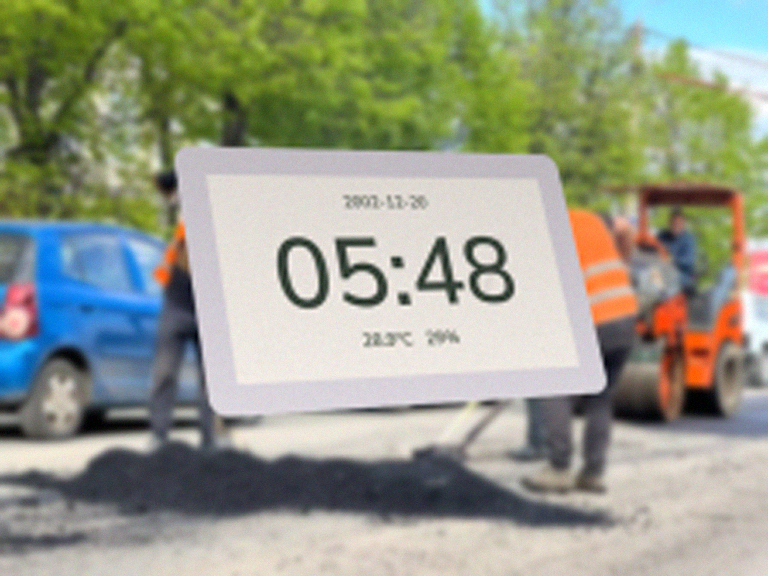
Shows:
{"hour": 5, "minute": 48}
